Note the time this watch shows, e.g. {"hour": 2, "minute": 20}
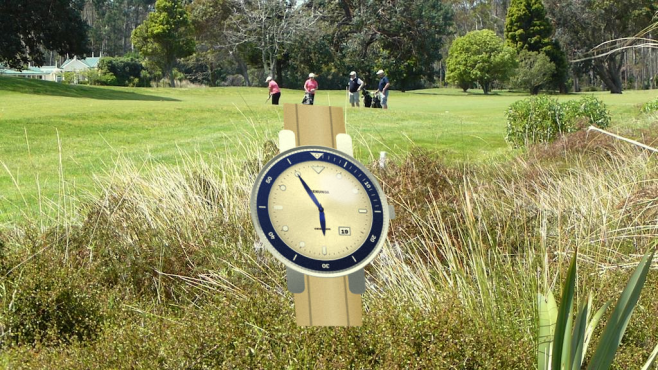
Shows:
{"hour": 5, "minute": 55}
